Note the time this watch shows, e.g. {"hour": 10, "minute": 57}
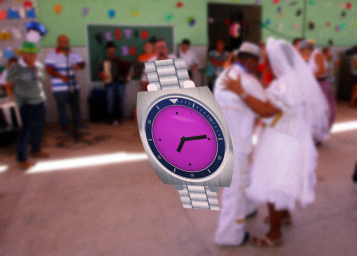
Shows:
{"hour": 7, "minute": 14}
